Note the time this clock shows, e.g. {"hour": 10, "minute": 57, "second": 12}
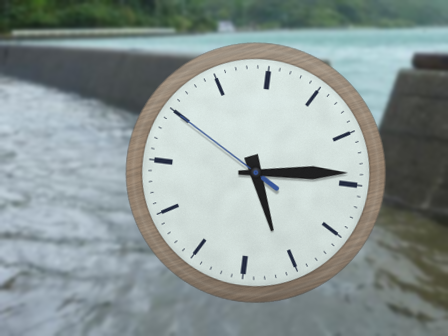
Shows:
{"hour": 5, "minute": 13, "second": 50}
